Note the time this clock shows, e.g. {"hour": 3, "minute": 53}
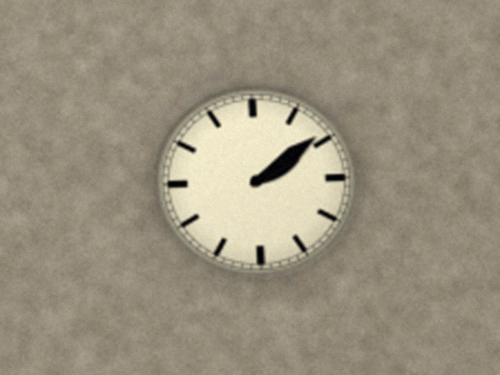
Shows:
{"hour": 2, "minute": 9}
